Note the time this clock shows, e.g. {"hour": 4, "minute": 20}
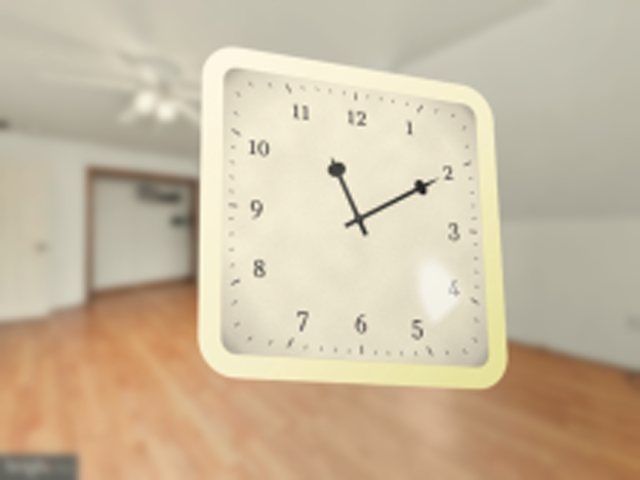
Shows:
{"hour": 11, "minute": 10}
